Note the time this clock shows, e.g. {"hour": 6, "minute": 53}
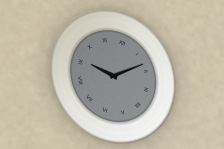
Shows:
{"hour": 9, "minute": 8}
